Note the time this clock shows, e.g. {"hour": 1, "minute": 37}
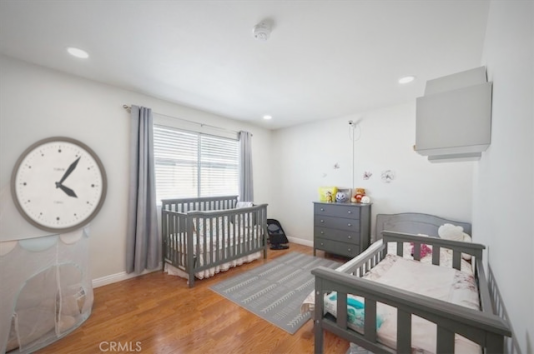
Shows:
{"hour": 4, "minute": 6}
